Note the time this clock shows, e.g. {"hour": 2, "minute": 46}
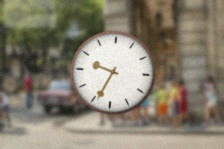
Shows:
{"hour": 9, "minute": 34}
